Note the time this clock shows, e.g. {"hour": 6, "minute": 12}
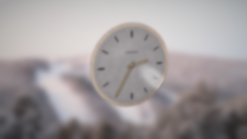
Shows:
{"hour": 2, "minute": 35}
